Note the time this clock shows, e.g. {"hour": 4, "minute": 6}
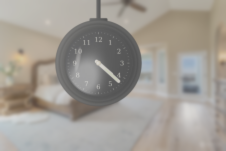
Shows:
{"hour": 4, "minute": 22}
